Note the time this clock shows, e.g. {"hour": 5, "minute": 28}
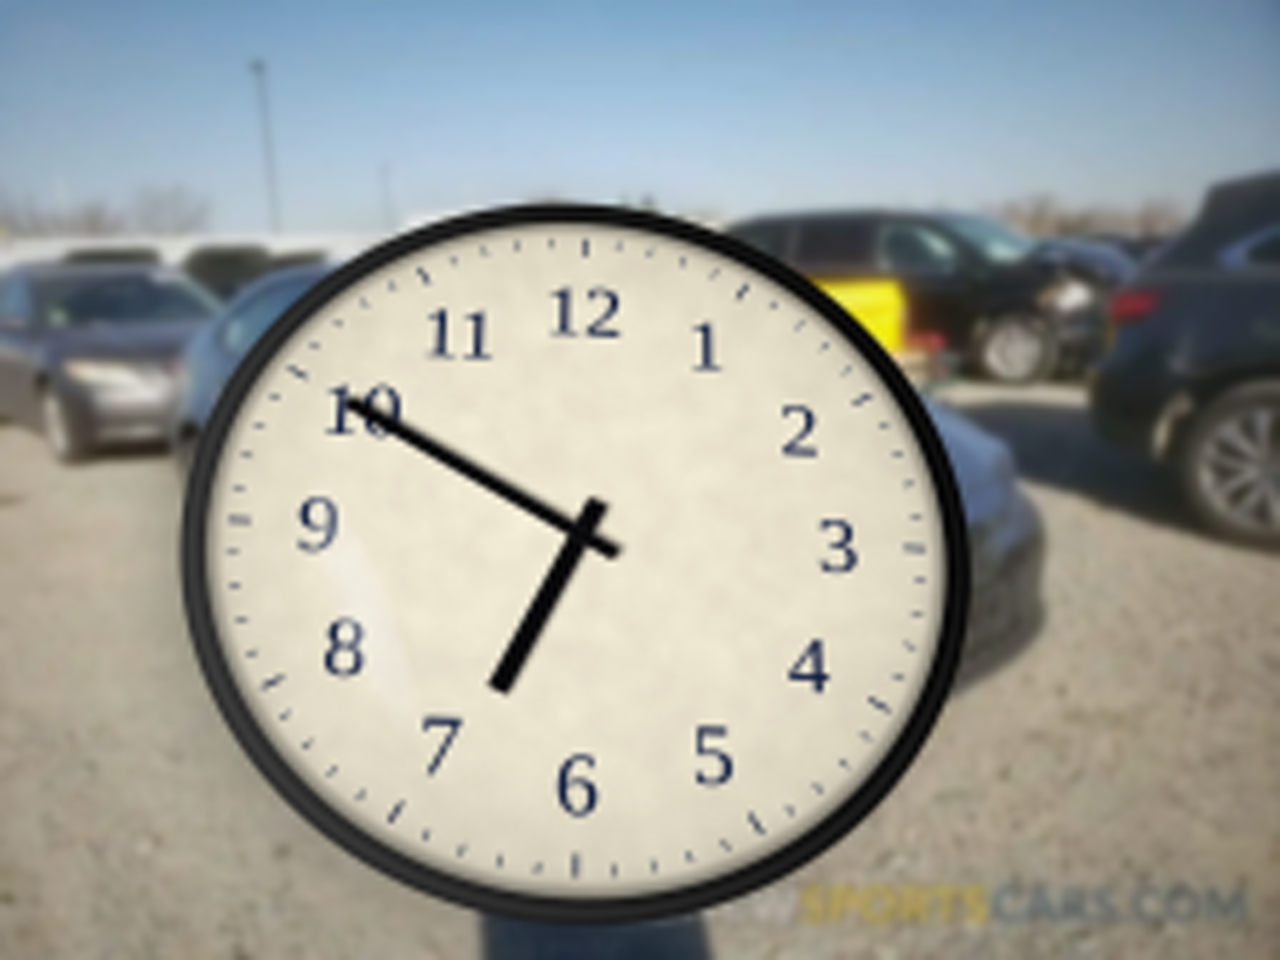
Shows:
{"hour": 6, "minute": 50}
